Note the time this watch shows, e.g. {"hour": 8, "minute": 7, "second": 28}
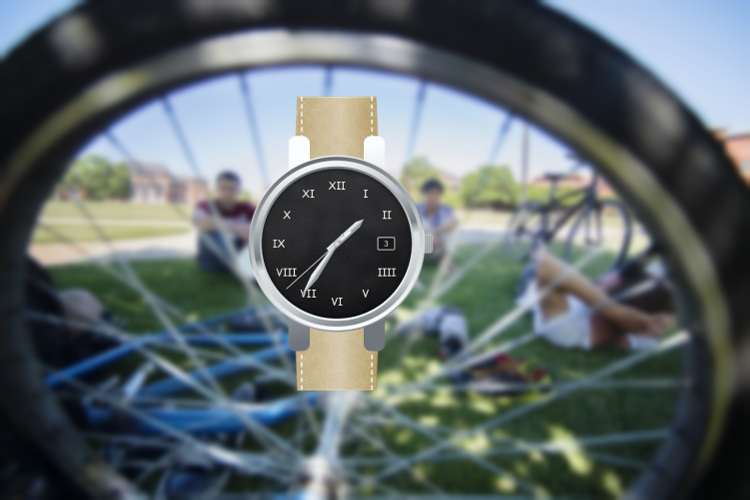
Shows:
{"hour": 1, "minute": 35, "second": 38}
